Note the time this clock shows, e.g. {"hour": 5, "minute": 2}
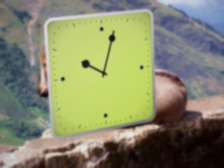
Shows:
{"hour": 10, "minute": 3}
